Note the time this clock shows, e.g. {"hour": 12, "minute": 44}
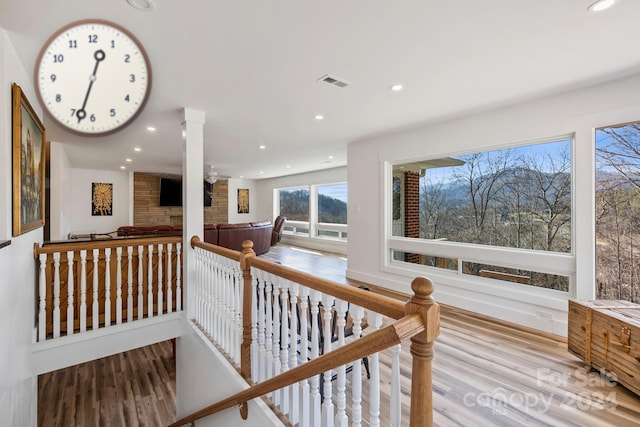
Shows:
{"hour": 12, "minute": 33}
